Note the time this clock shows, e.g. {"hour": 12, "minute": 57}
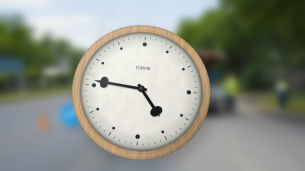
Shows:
{"hour": 4, "minute": 46}
